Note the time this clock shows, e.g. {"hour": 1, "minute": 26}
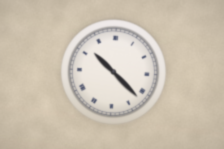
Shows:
{"hour": 10, "minute": 22}
